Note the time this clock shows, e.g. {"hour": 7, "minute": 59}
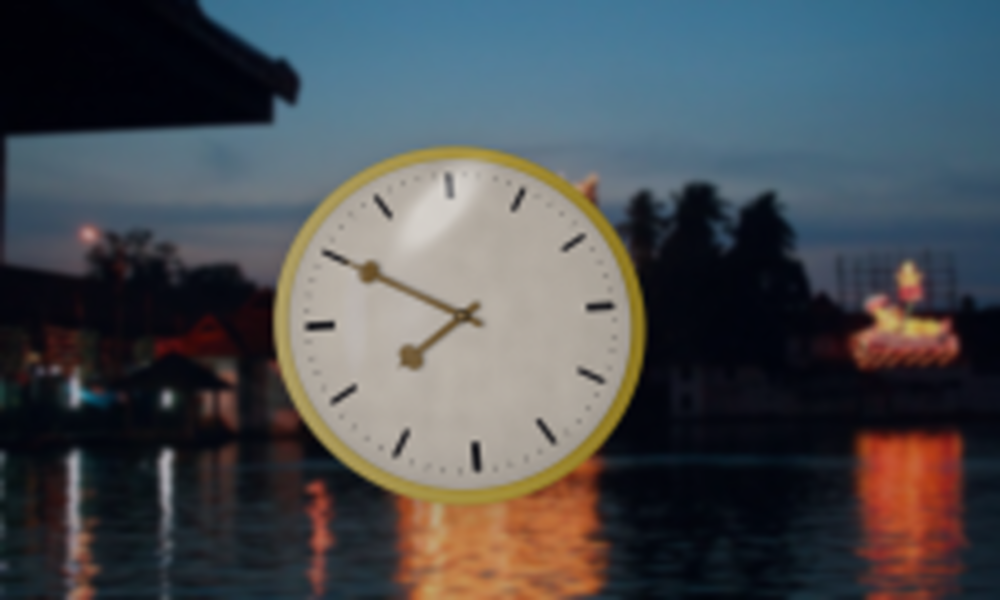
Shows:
{"hour": 7, "minute": 50}
